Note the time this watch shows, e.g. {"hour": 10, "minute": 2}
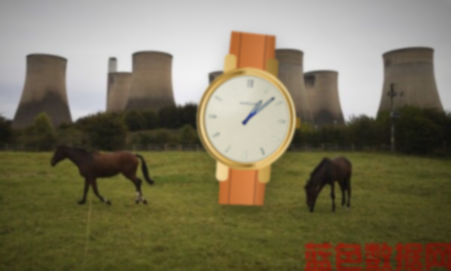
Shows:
{"hour": 1, "minute": 8}
